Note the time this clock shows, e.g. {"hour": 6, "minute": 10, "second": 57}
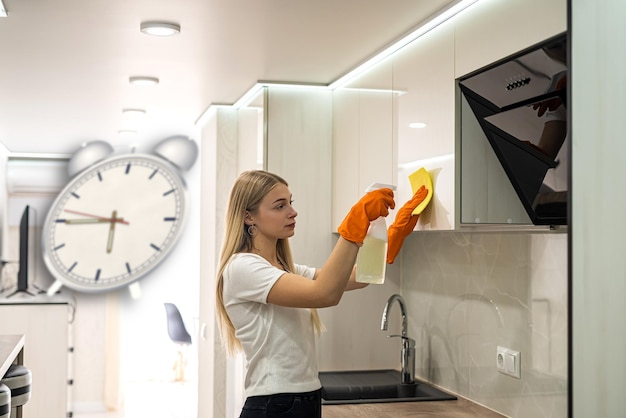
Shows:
{"hour": 5, "minute": 44, "second": 47}
